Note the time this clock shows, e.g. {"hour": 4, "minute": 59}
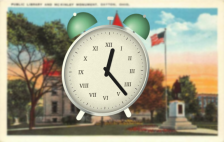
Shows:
{"hour": 12, "minute": 23}
